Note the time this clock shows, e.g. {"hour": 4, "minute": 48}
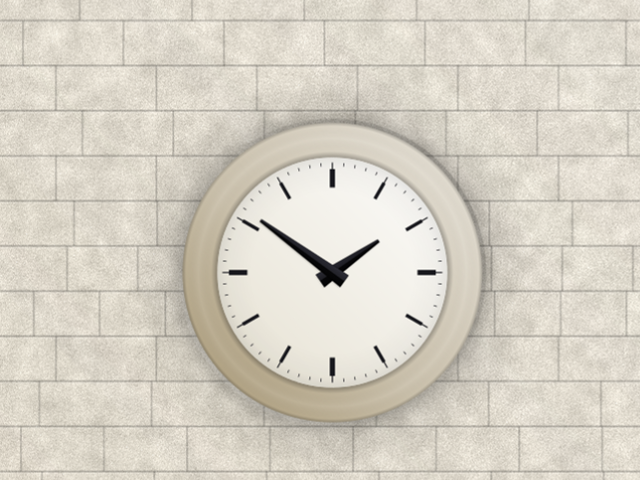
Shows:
{"hour": 1, "minute": 51}
